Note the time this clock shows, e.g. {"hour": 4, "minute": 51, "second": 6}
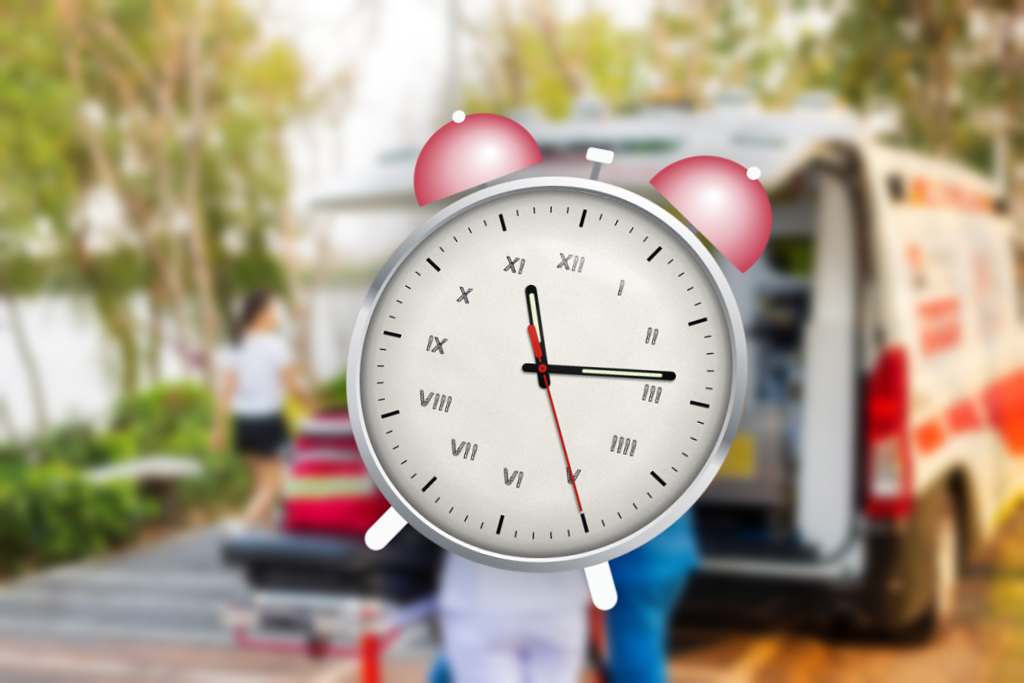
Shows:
{"hour": 11, "minute": 13, "second": 25}
